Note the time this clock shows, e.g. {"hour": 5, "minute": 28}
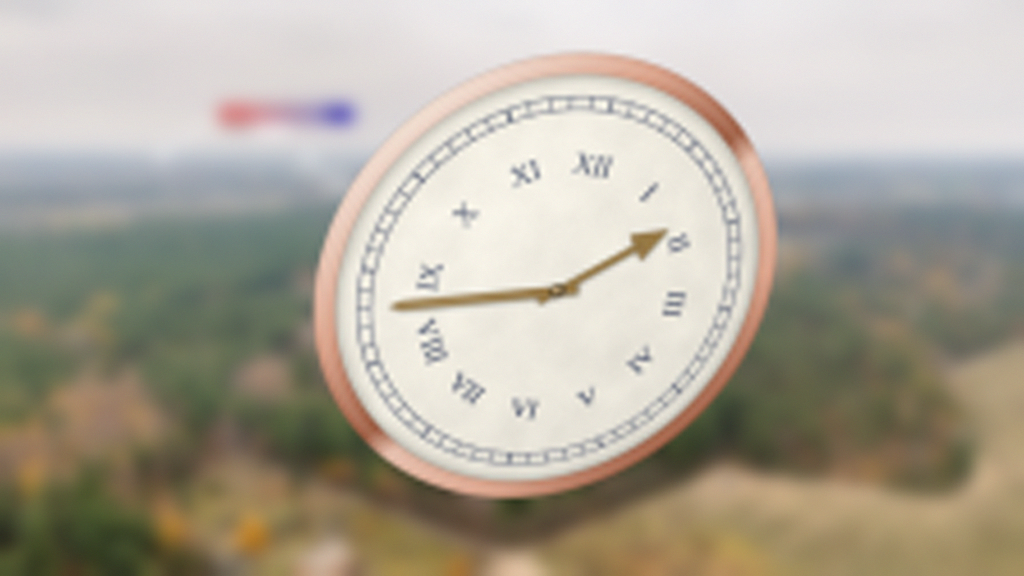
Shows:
{"hour": 1, "minute": 43}
